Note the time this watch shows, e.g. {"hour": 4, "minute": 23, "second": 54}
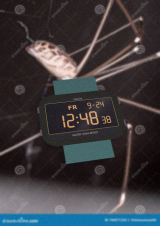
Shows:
{"hour": 12, "minute": 48, "second": 38}
